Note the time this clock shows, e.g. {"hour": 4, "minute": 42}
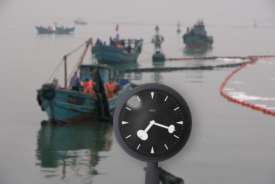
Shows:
{"hour": 7, "minute": 18}
